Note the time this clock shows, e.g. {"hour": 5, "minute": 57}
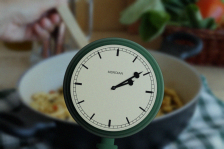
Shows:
{"hour": 2, "minute": 9}
